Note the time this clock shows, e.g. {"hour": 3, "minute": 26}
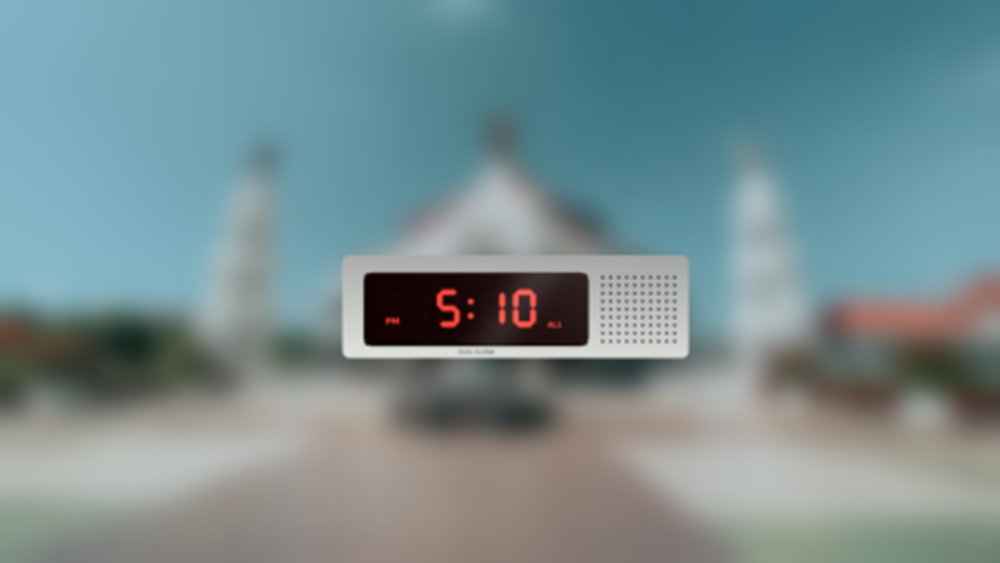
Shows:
{"hour": 5, "minute": 10}
